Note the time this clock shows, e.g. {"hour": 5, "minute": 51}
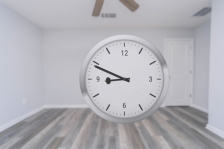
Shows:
{"hour": 8, "minute": 49}
